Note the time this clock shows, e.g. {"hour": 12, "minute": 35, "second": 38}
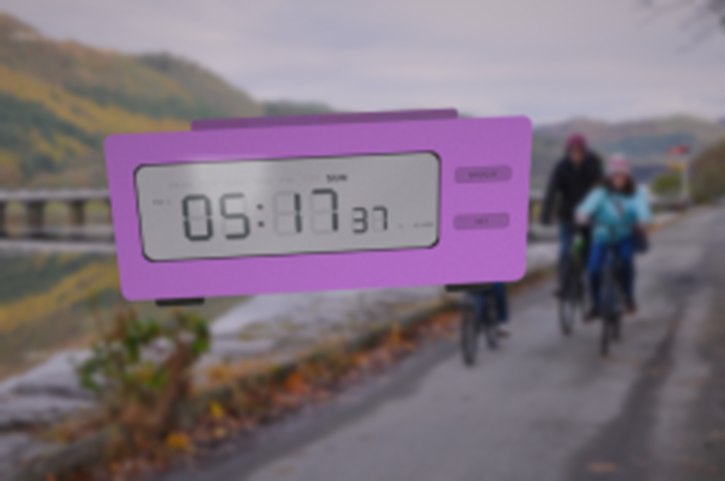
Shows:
{"hour": 5, "minute": 17, "second": 37}
